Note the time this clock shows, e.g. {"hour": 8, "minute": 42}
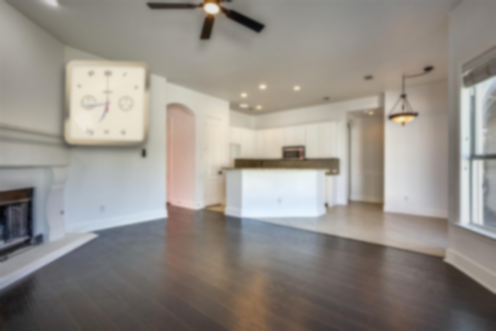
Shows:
{"hour": 6, "minute": 44}
